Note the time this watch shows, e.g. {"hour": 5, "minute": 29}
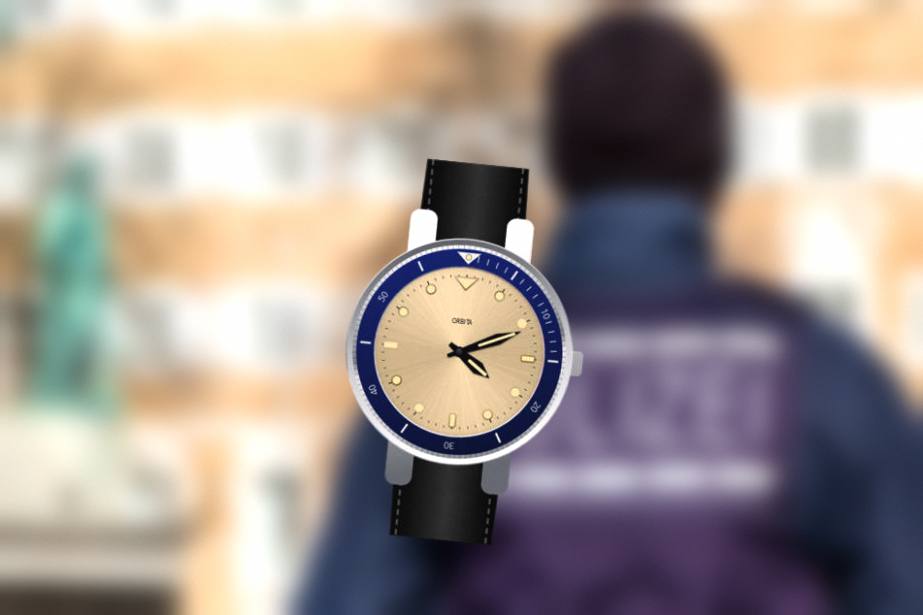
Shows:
{"hour": 4, "minute": 11}
